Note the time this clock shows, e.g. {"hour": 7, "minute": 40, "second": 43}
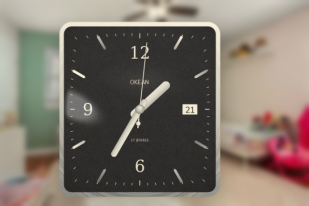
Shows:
{"hour": 1, "minute": 35, "second": 1}
